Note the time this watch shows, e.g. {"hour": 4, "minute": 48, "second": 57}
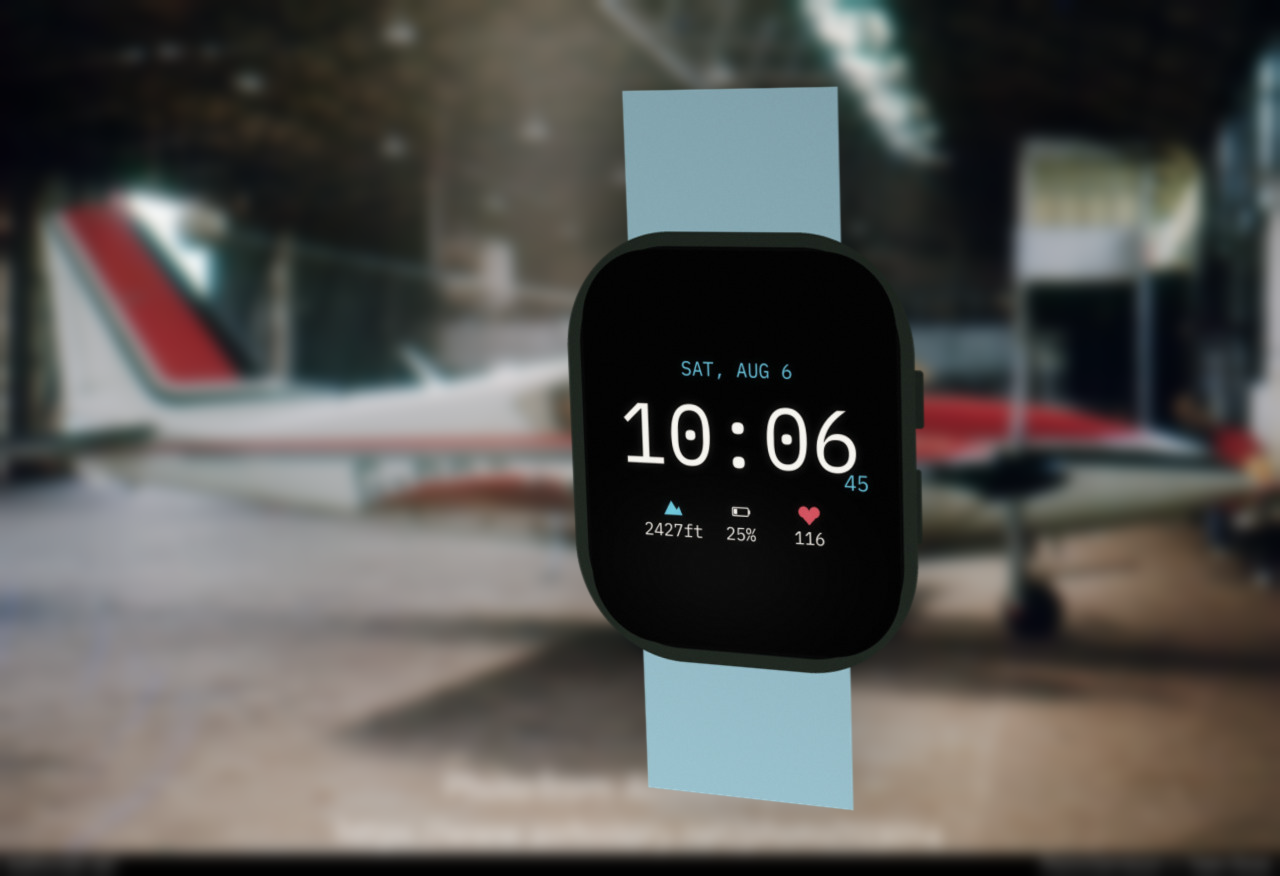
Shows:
{"hour": 10, "minute": 6, "second": 45}
